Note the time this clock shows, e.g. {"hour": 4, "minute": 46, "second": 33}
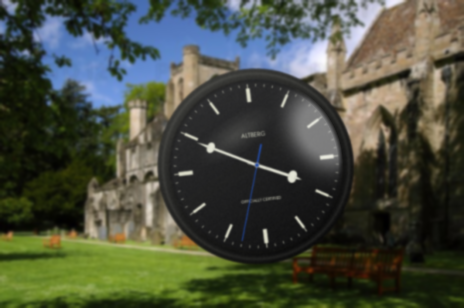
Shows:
{"hour": 3, "minute": 49, "second": 33}
